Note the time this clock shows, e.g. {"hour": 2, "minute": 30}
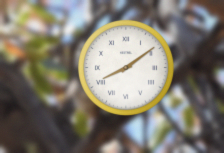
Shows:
{"hour": 8, "minute": 9}
